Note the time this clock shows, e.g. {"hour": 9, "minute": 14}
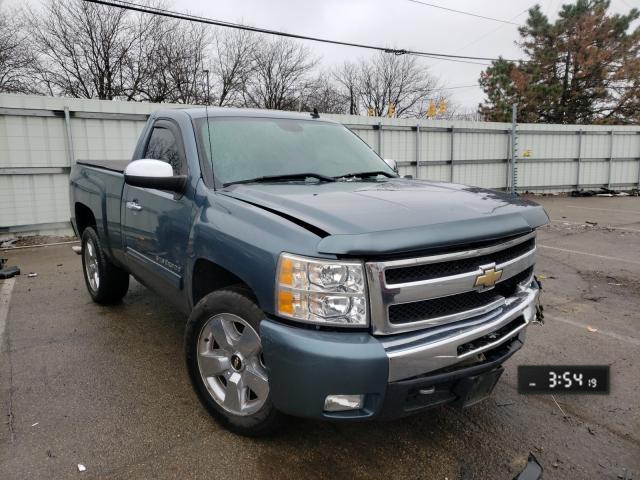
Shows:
{"hour": 3, "minute": 54}
